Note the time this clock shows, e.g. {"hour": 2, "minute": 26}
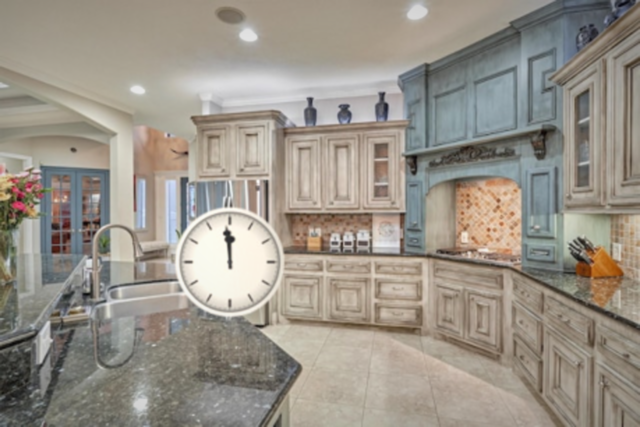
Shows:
{"hour": 11, "minute": 59}
